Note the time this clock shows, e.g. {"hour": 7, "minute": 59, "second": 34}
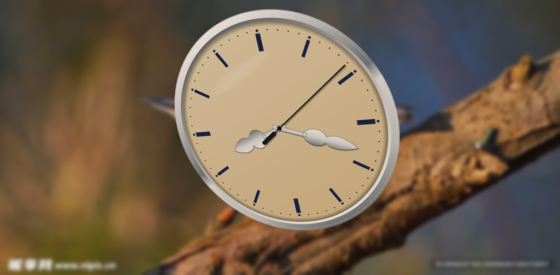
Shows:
{"hour": 8, "minute": 18, "second": 9}
